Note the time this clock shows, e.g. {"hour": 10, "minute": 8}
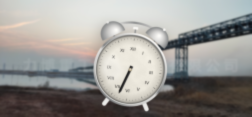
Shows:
{"hour": 6, "minute": 33}
